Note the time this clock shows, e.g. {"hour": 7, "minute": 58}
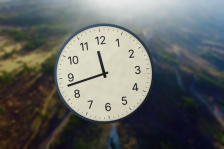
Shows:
{"hour": 11, "minute": 43}
